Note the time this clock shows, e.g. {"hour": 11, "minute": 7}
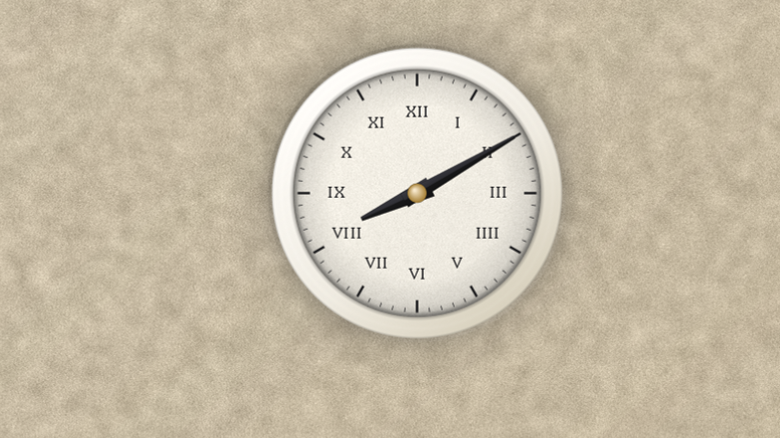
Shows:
{"hour": 8, "minute": 10}
